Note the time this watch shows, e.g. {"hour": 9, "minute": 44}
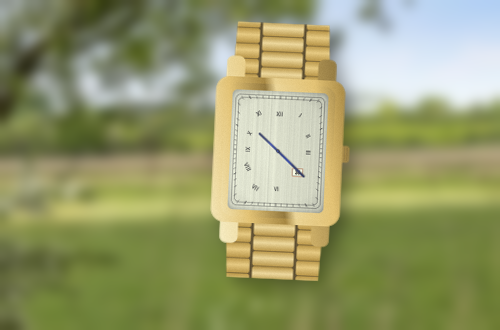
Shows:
{"hour": 10, "minute": 22}
